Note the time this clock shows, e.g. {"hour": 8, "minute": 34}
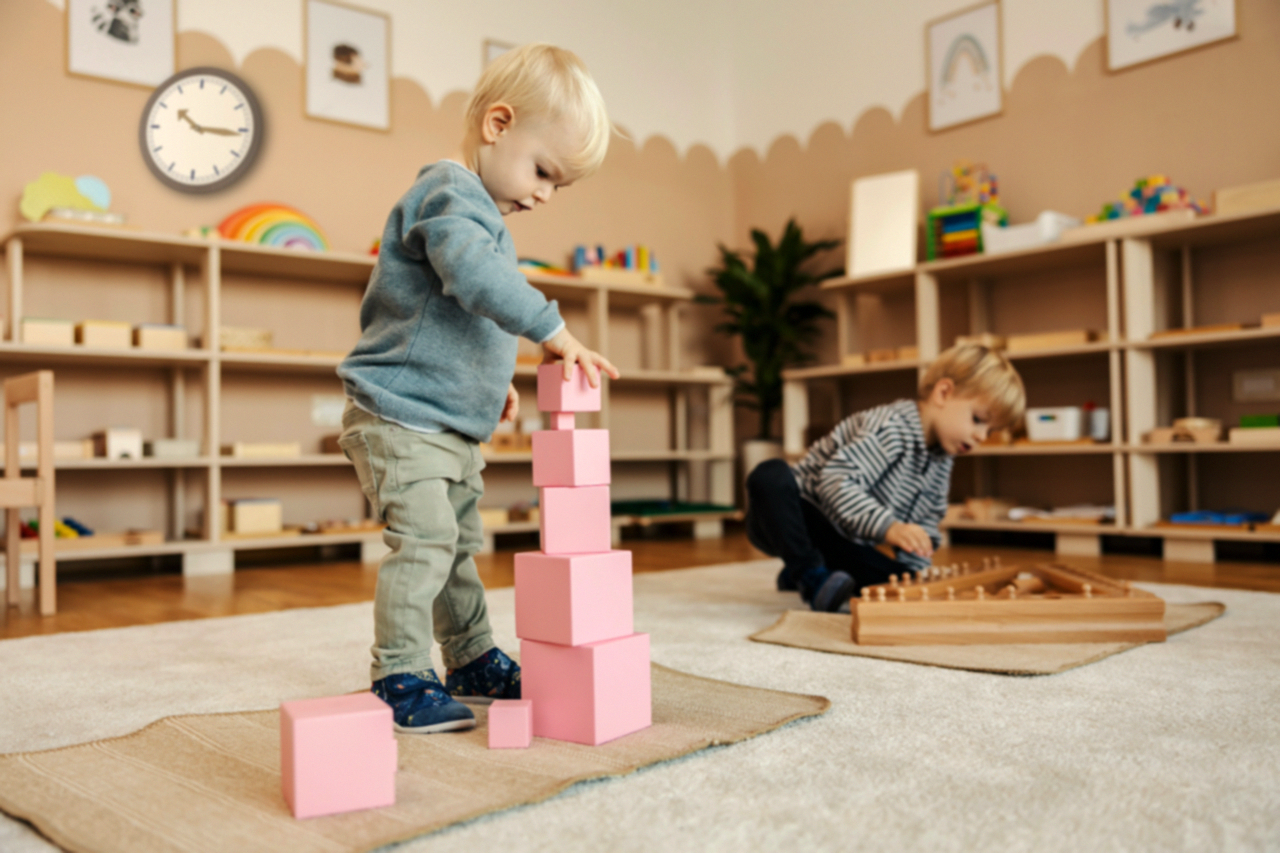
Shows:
{"hour": 10, "minute": 16}
